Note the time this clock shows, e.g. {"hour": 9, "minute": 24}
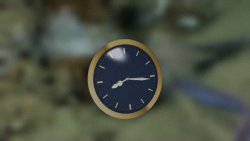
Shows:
{"hour": 8, "minute": 16}
